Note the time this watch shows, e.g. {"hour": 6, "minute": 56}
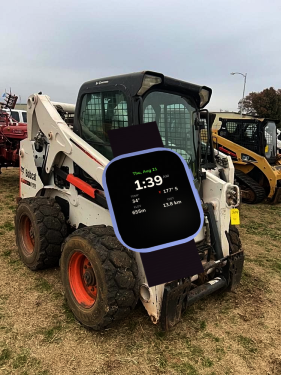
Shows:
{"hour": 1, "minute": 39}
